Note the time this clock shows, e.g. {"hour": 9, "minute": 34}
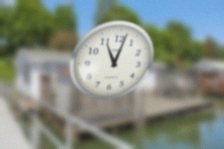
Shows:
{"hour": 11, "minute": 2}
